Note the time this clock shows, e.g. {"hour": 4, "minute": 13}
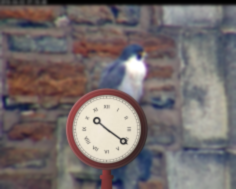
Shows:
{"hour": 10, "minute": 21}
